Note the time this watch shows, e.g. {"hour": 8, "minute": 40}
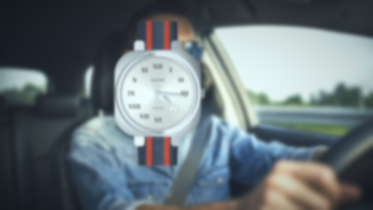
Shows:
{"hour": 4, "minute": 16}
